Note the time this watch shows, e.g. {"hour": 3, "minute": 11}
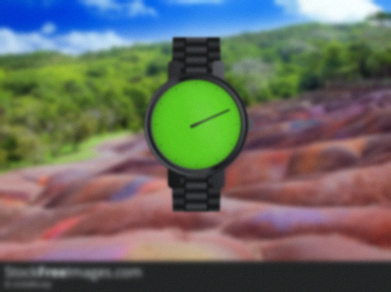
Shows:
{"hour": 2, "minute": 11}
